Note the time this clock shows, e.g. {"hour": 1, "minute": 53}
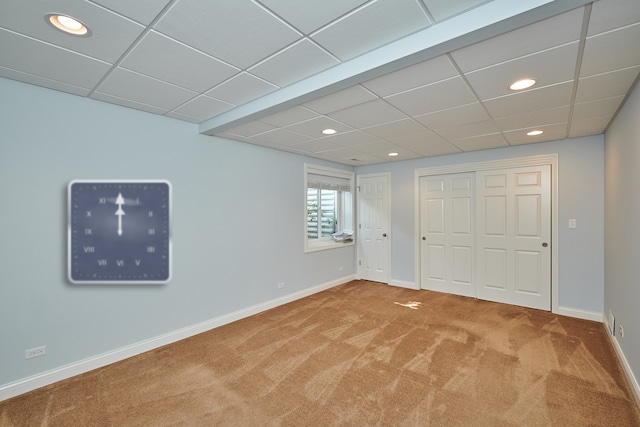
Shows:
{"hour": 12, "minute": 0}
